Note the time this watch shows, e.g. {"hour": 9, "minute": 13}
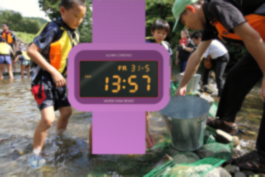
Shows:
{"hour": 13, "minute": 57}
